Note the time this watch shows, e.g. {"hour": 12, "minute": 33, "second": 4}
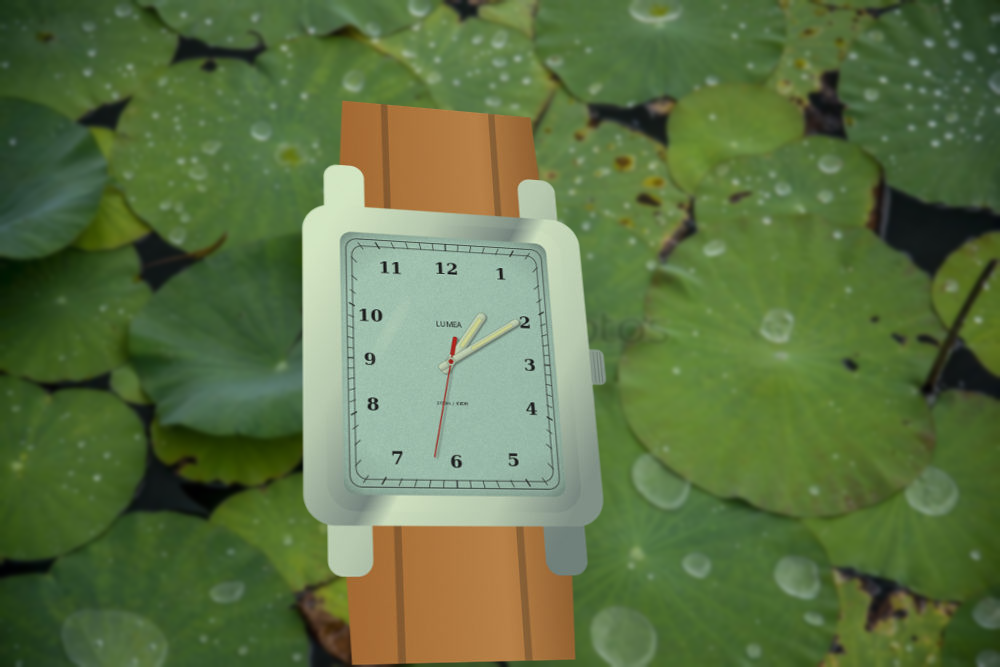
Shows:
{"hour": 1, "minute": 9, "second": 32}
